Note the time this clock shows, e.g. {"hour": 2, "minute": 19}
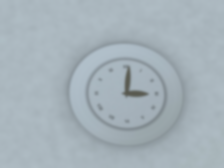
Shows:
{"hour": 3, "minute": 1}
